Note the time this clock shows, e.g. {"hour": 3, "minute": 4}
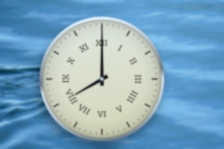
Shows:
{"hour": 8, "minute": 0}
